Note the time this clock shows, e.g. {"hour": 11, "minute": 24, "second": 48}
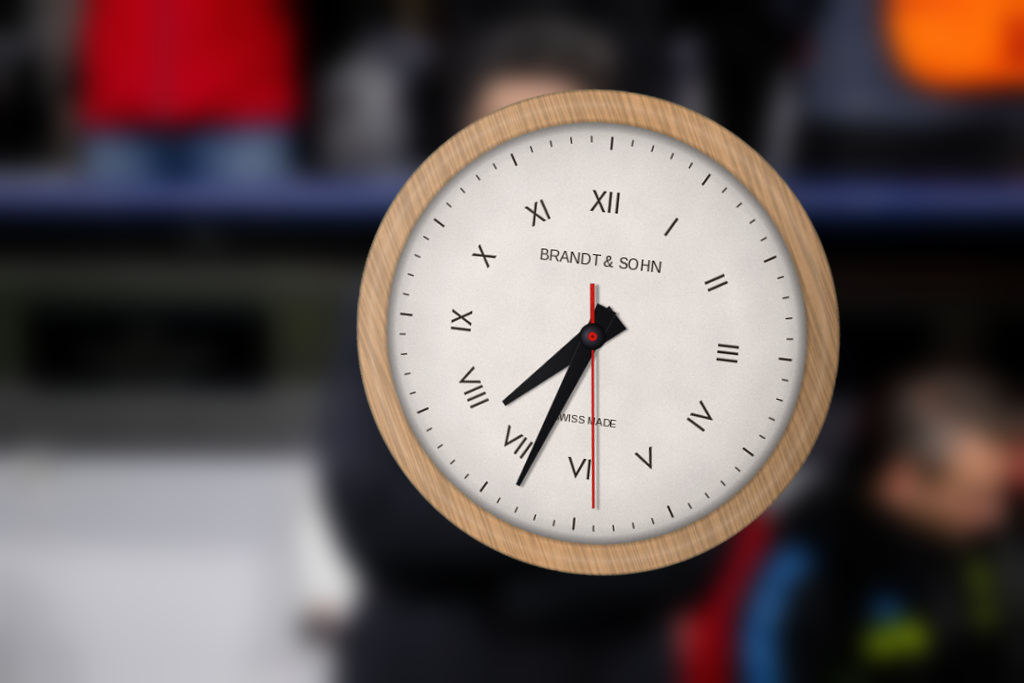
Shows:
{"hour": 7, "minute": 33, "second": 29}
